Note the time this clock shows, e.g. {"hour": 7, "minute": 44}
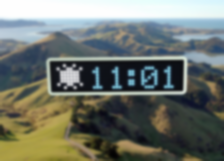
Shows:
{"hour": 11, "minute": 1}
